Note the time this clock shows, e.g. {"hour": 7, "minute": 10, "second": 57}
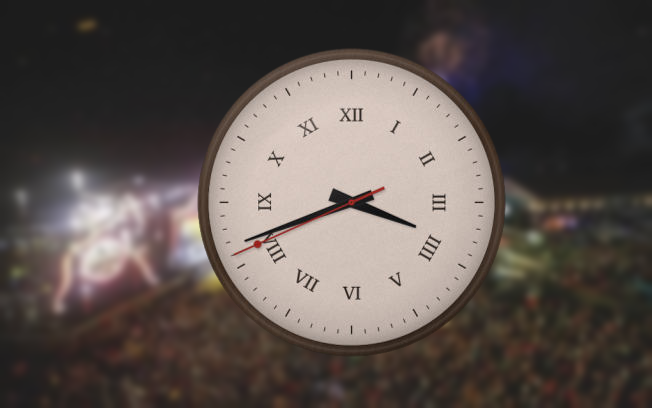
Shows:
{"hour": 3, "minute": 41, "second": 41}
